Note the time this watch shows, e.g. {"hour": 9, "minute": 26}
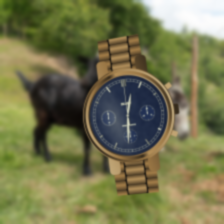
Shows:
{"hour": 12, "minute": 31}
